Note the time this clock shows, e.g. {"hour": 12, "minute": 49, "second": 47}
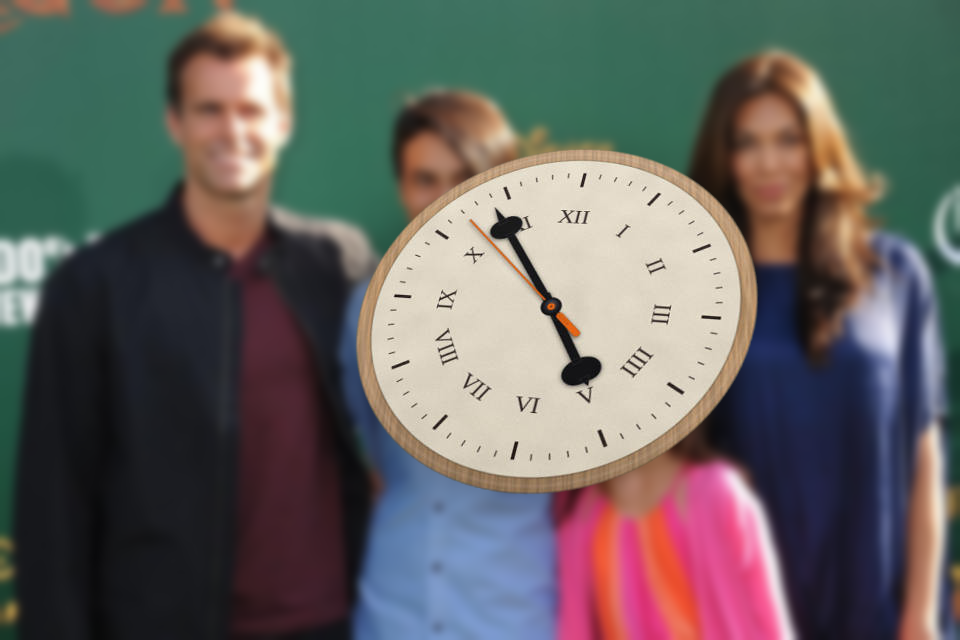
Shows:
{"hour": 4, "minute": 53, "second": 52}
